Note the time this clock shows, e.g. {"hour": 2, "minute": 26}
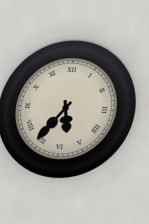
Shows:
{"hour": 5, "minute": 36}
